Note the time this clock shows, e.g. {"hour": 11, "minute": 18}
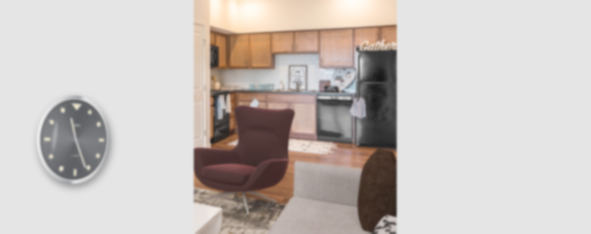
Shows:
{"hour": 11, "minute": 26}
